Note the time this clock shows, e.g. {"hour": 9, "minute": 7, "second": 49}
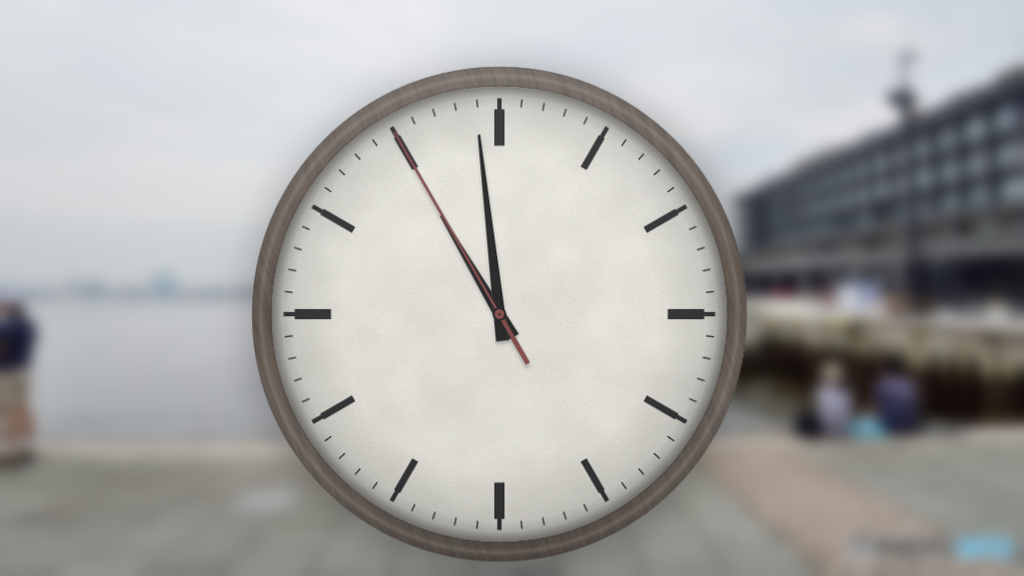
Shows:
{"hour": 10, "minute": 58, "second": 55}
